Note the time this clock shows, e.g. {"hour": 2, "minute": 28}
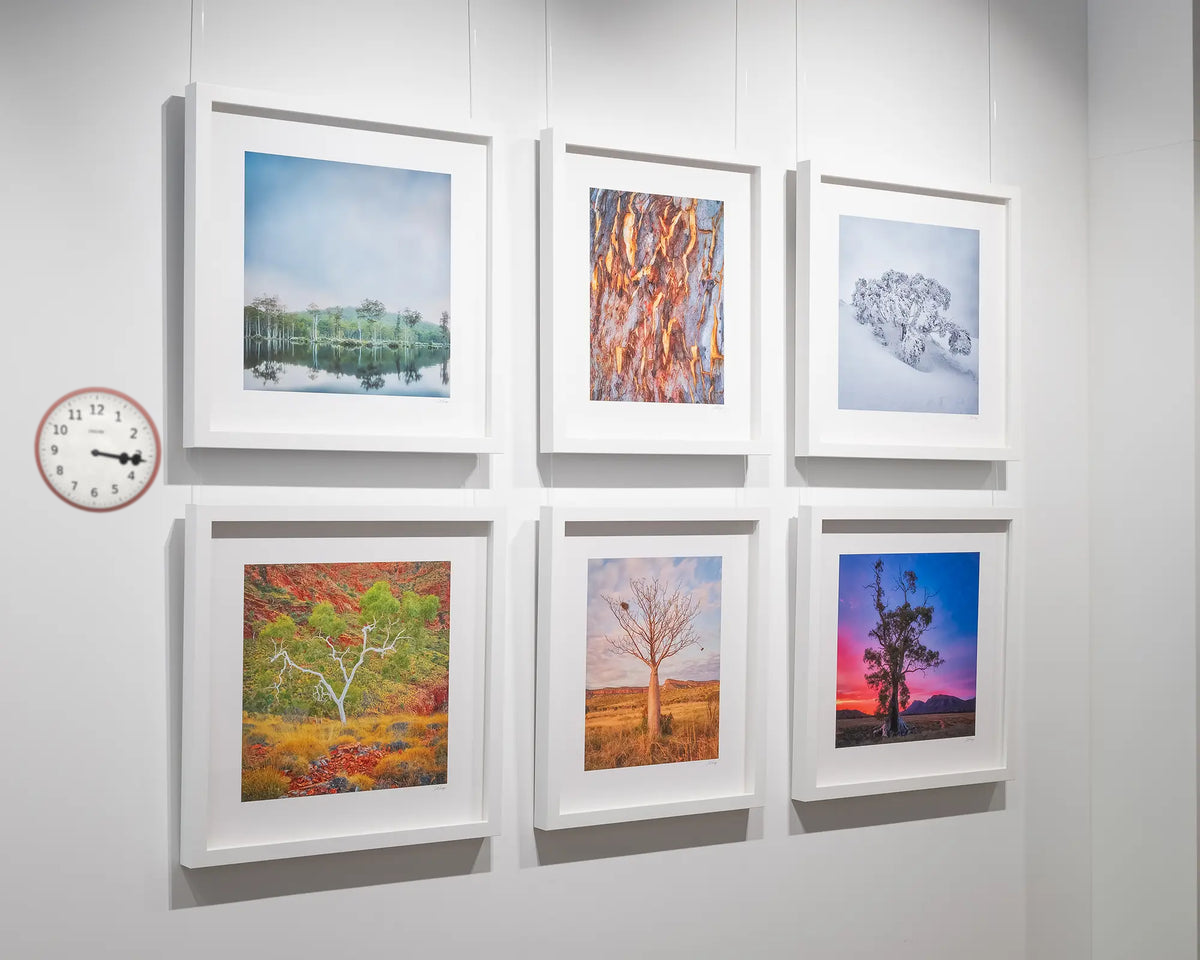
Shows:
{"hour": 3, "minute": 16}
